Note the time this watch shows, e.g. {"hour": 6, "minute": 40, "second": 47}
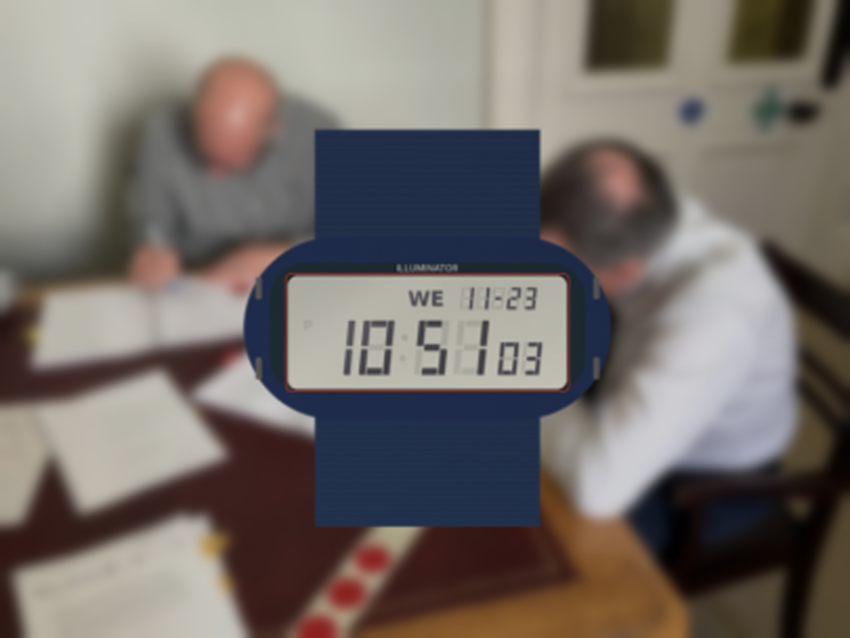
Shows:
{"hour": 10, "minute": 51, "second": 3}
